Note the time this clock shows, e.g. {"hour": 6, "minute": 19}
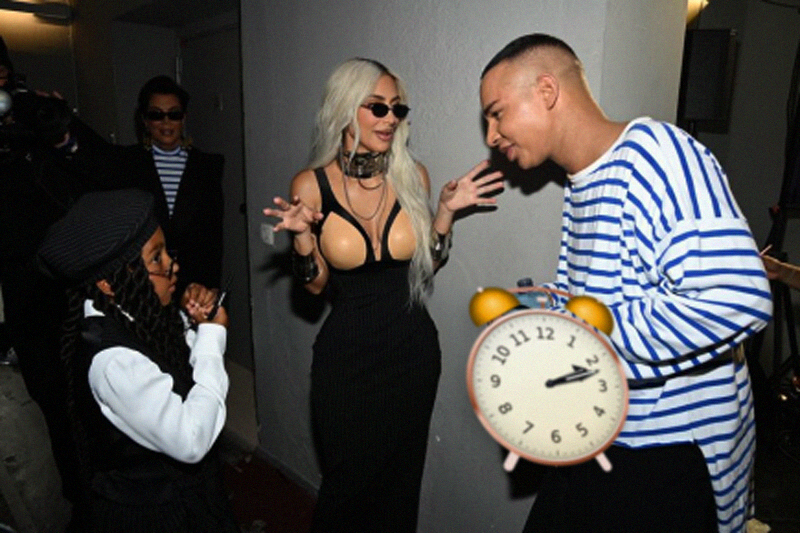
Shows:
{"hour": 2, "minute": 12}
